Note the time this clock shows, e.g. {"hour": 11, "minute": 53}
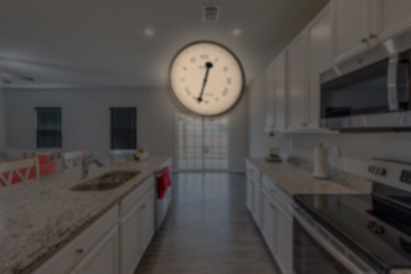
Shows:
{"hour": 12, "minute": 33}
